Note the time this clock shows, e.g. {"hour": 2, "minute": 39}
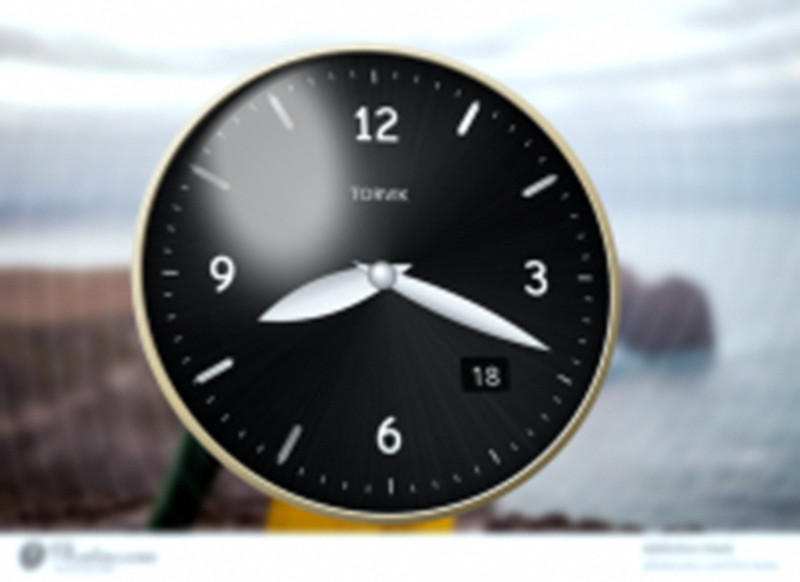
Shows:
{"hour": 8, "minute": 19}
